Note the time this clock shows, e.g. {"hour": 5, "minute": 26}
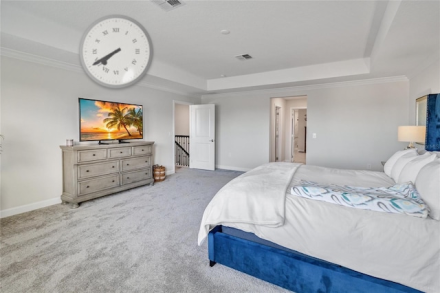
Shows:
{"hour": 7, "minute": 40}
